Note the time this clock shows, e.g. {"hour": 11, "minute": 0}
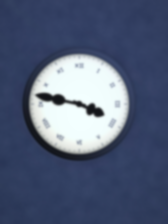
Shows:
{"hour": 3, "minute": 47}
